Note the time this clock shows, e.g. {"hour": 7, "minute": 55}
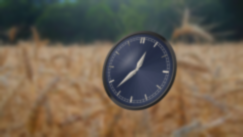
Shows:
{"hour": 12, "minute": 37}
